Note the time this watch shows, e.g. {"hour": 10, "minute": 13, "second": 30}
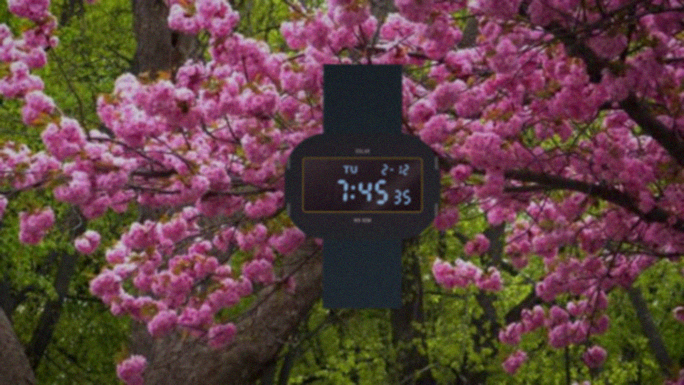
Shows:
{"hour": 7, "minute": 45, "second": 35}
